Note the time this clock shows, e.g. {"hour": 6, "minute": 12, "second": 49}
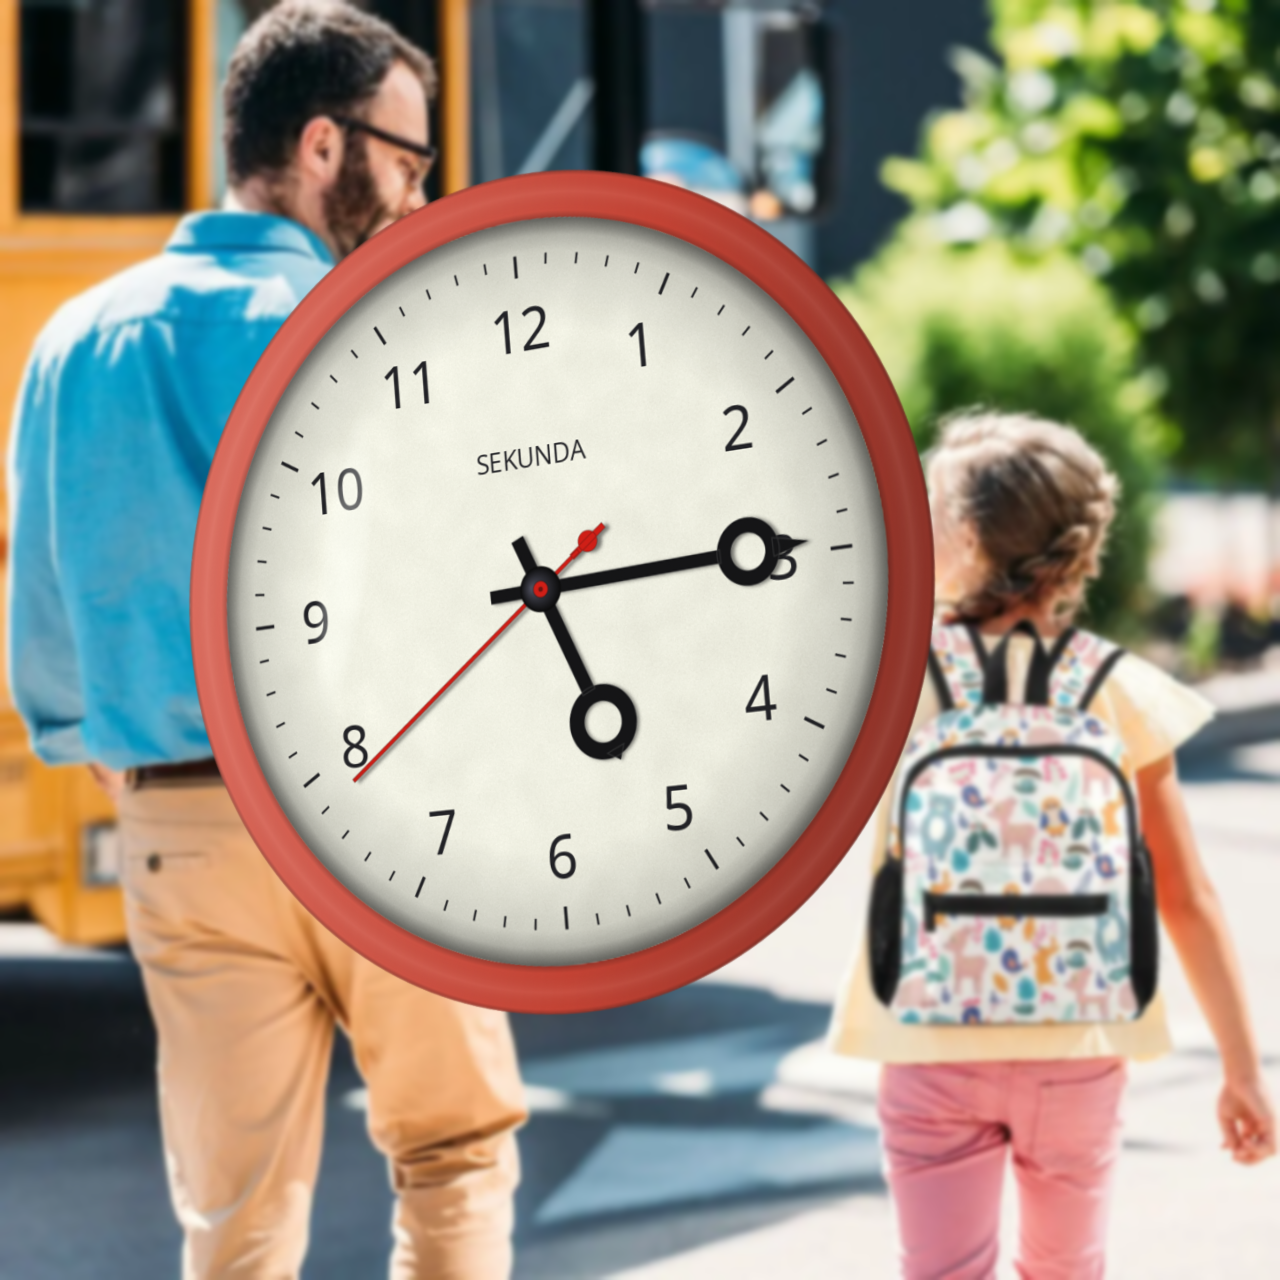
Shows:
{"hour": 5, "minute": 14, "second": 39}
